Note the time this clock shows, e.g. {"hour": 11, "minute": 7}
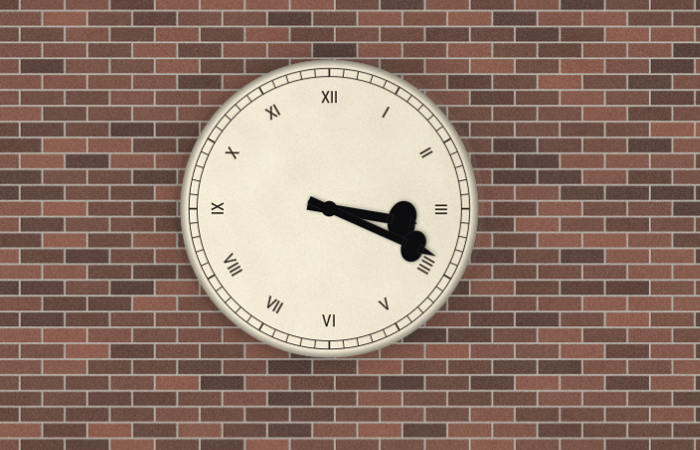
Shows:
{"hour": 3, "minute": 19}
